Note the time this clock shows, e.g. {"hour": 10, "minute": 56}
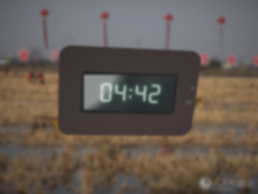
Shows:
{"hour": 4, "minute": 42}
